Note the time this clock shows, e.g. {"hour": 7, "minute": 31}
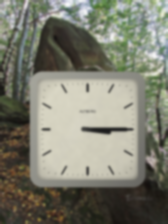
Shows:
{"hour": 3, "minute": 15}
